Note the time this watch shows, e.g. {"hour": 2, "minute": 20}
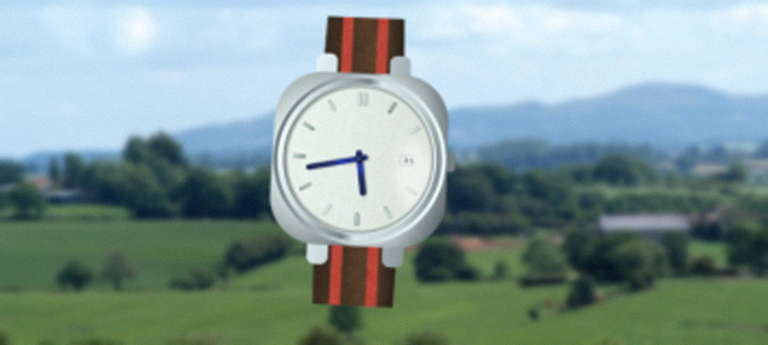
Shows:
{"hour": 5, "minute": 43}
